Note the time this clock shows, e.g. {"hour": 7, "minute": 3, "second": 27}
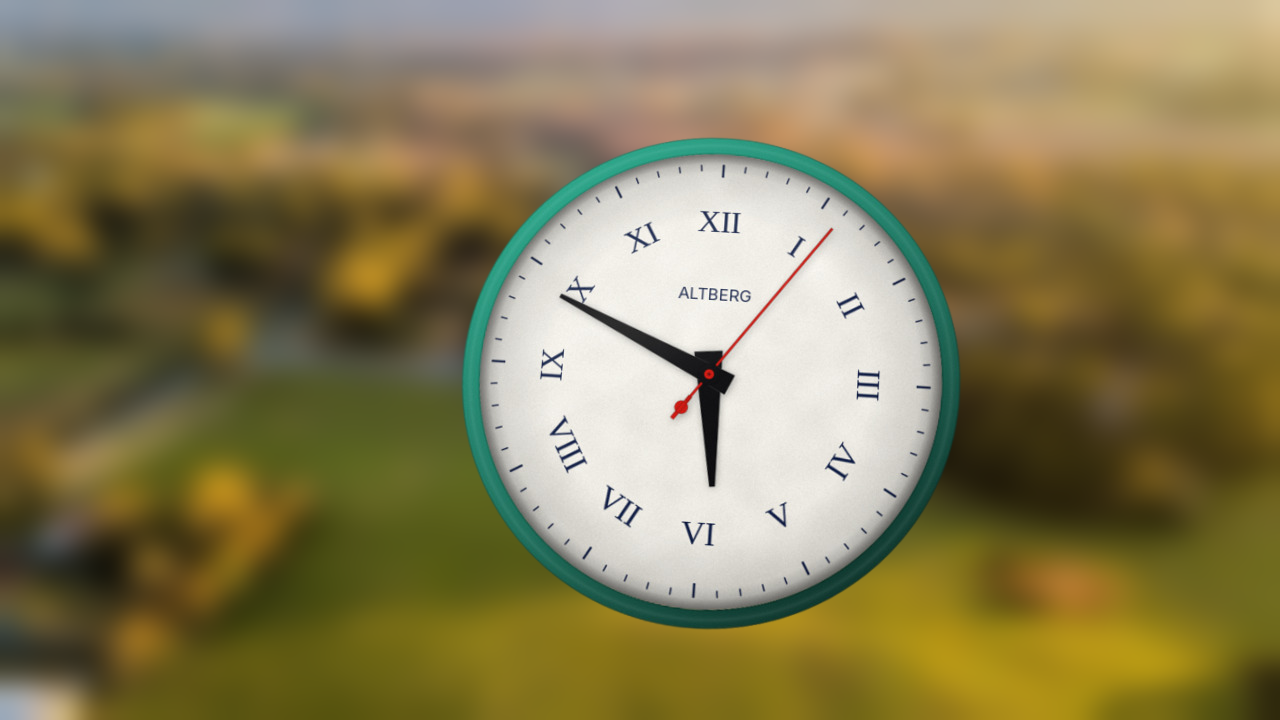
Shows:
{"hour": 5, "minute": 49, "second": 6}
